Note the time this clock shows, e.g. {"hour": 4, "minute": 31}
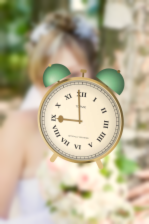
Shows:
{"hour": 8, "minute": 59}
